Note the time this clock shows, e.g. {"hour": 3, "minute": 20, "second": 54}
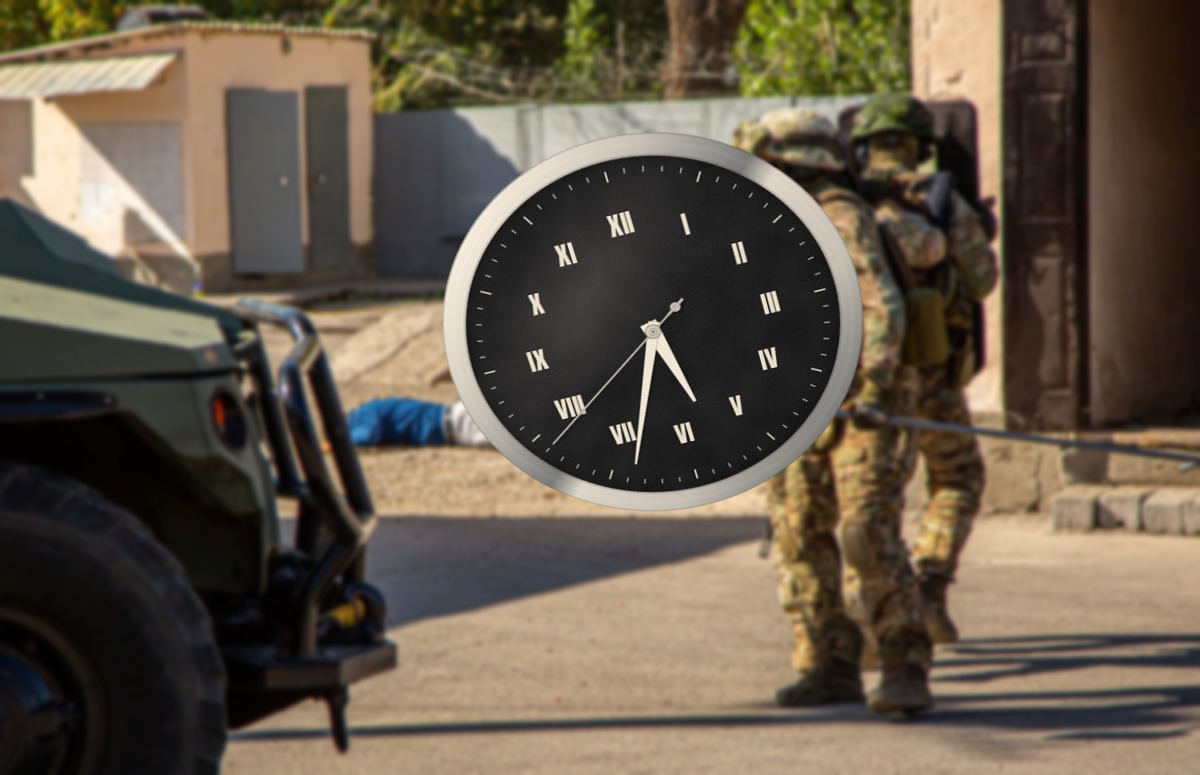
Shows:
{"hour": 5, "minute": 33, "second": 39}
